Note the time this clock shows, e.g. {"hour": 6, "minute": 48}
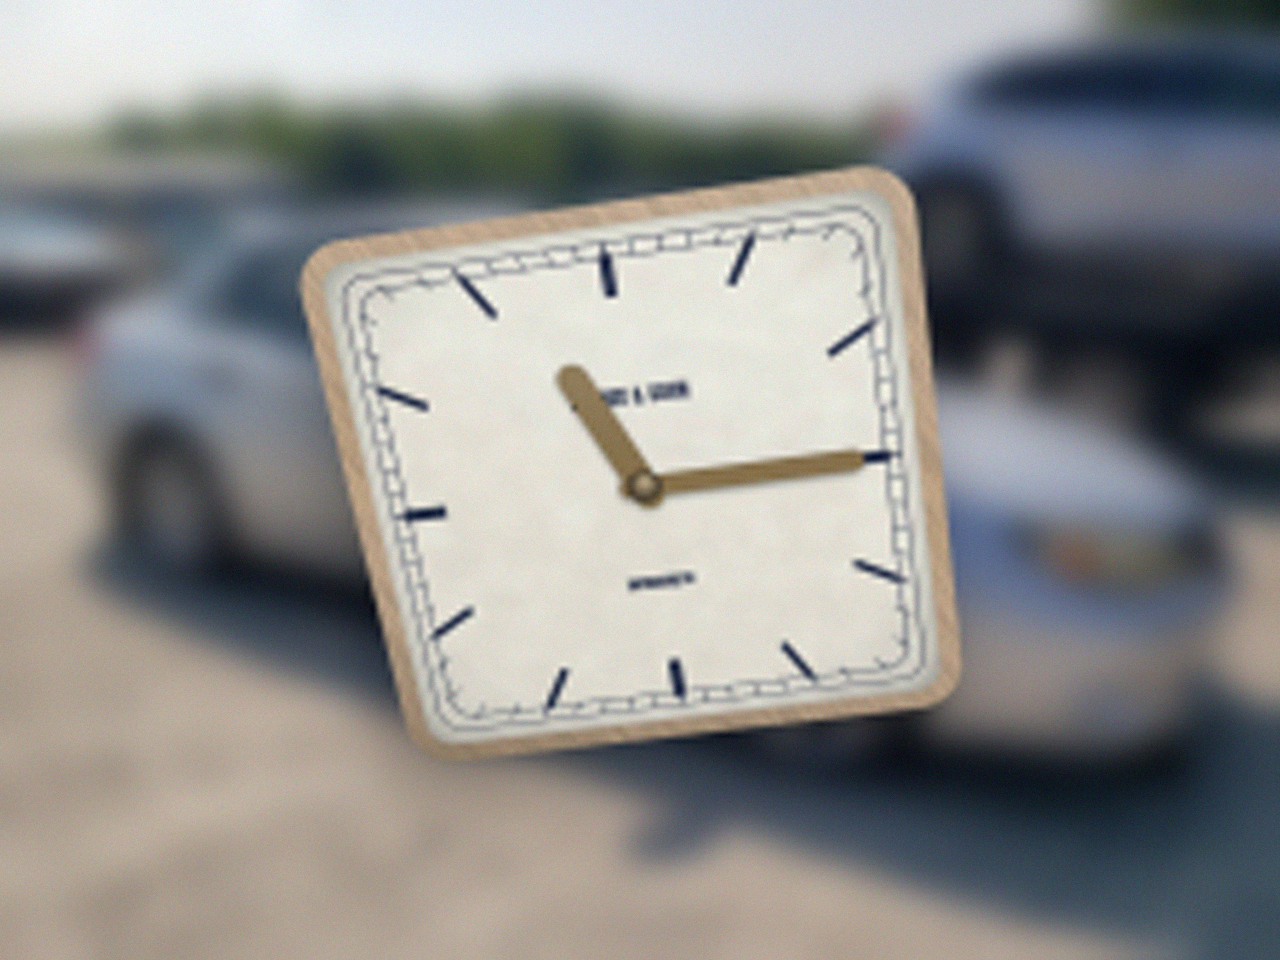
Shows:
{"hour": 11, "minute": 15}
